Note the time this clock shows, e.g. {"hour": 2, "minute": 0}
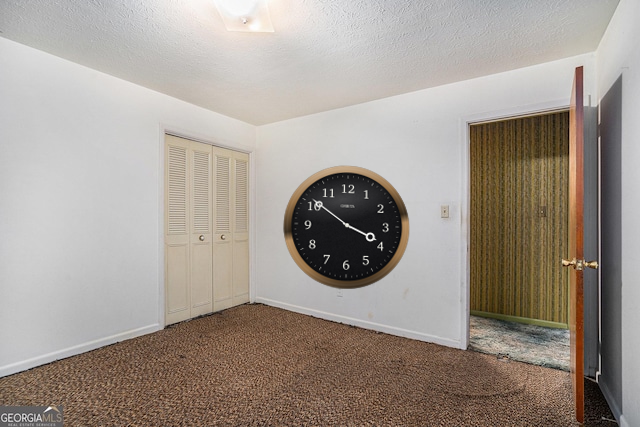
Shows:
{"hour": 3, "minute": 51}
